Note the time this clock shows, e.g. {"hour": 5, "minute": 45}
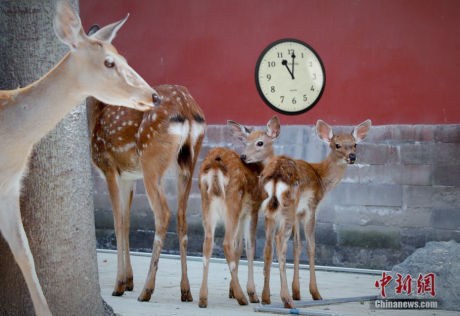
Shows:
{"hour": 11, "minute": 1}
